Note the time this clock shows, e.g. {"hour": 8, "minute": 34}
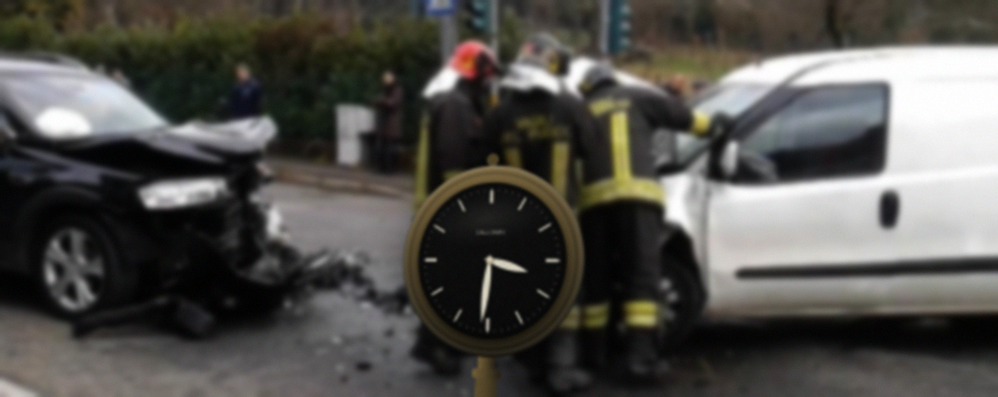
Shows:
{"hour": 3, "minute": 31}
